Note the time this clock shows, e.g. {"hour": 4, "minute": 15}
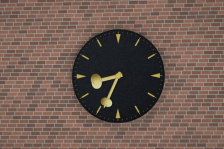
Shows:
{"hour": 8, "minute": 34}
